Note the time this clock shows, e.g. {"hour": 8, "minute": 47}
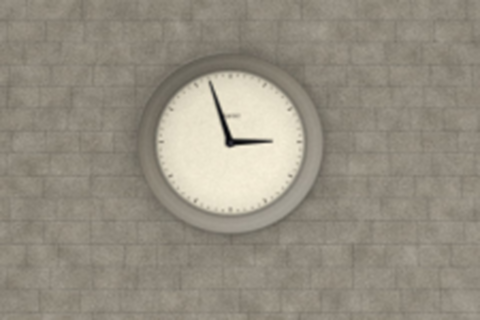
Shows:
{"hour": 2, "minute": 57}
